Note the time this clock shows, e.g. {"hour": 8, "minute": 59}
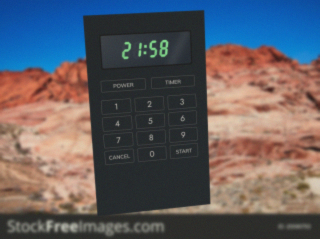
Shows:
{"hour": 21, "minute": 58}
